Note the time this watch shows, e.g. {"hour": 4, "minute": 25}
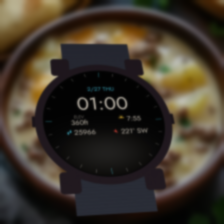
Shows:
{"hour": 1, "minute": 0}
